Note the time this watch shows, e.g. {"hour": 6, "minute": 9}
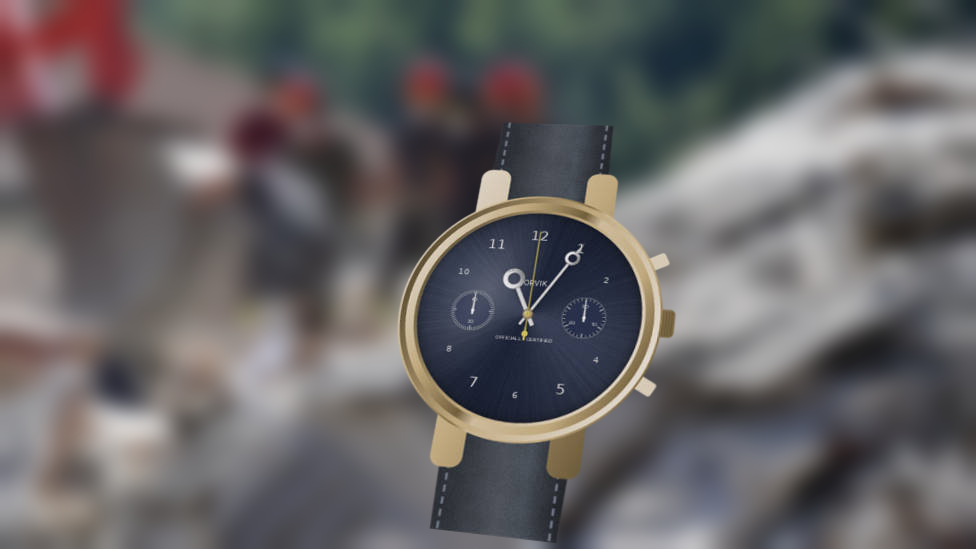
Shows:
{"hour": 11, "minute": 5}
